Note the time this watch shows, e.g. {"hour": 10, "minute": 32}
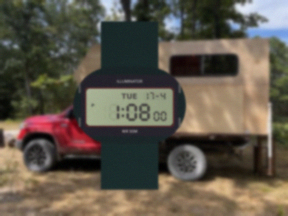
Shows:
{"hour": 1, "minute": 8}
